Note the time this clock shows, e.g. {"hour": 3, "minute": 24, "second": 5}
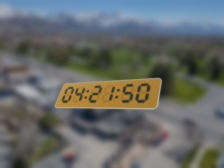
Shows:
{"hour": 4, "minute": 21, "second": 50}
